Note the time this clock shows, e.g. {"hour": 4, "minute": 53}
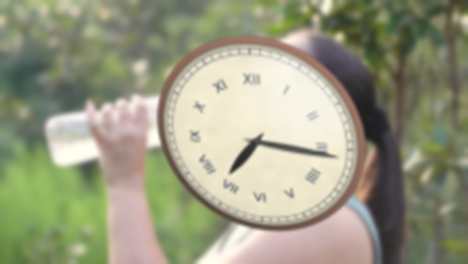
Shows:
{"hour": 7, "minute": 16}
